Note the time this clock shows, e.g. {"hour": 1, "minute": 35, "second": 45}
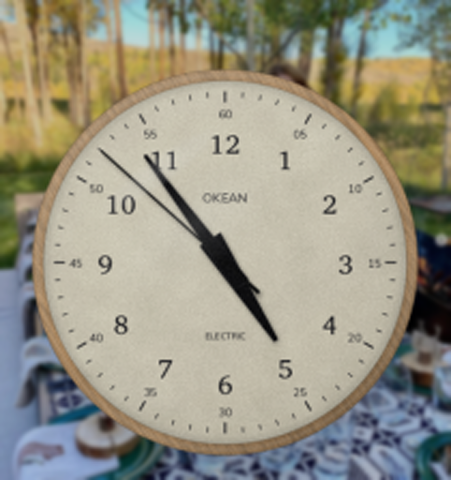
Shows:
{"hour": 4, "minute": 53, "second": 52}
